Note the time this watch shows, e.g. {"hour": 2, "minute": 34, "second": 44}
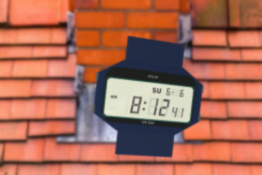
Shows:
{"hour": 8, "minute": 12, "second": 41}
